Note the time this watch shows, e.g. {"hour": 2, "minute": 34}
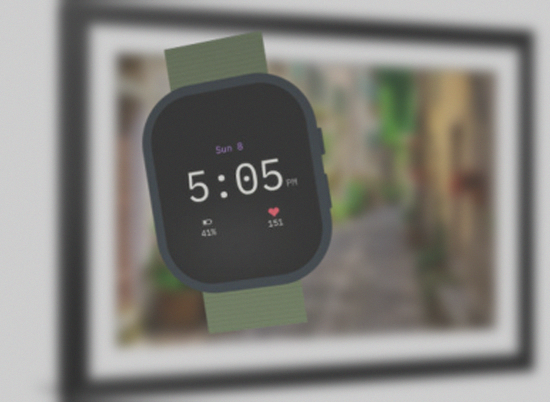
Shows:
{"hour": 5, "minute": 5}
